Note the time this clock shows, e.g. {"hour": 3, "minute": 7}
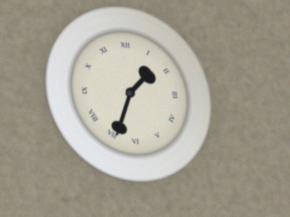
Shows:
{"hour": 1, "minute": 34}
